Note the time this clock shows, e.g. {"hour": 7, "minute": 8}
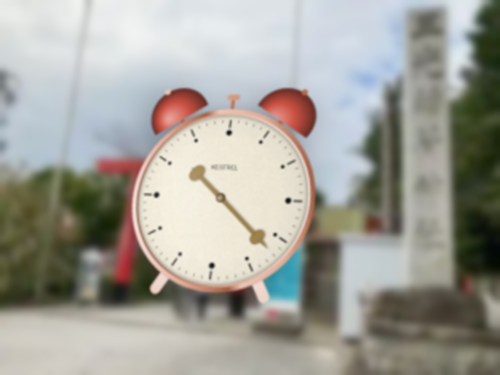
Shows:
{"hour": 10, "minute": 22}
